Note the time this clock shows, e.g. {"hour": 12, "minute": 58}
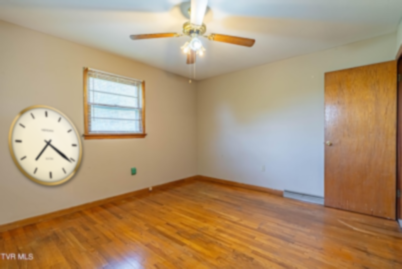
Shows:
{"hour": 7, "minute": 21}
